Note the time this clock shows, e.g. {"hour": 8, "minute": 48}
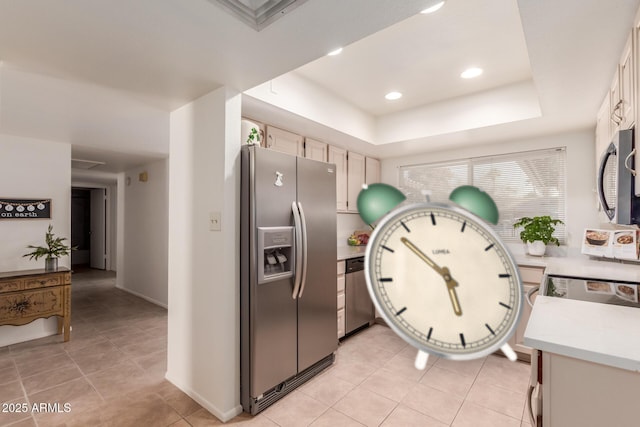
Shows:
{"hour": 5, "minute": 53}
